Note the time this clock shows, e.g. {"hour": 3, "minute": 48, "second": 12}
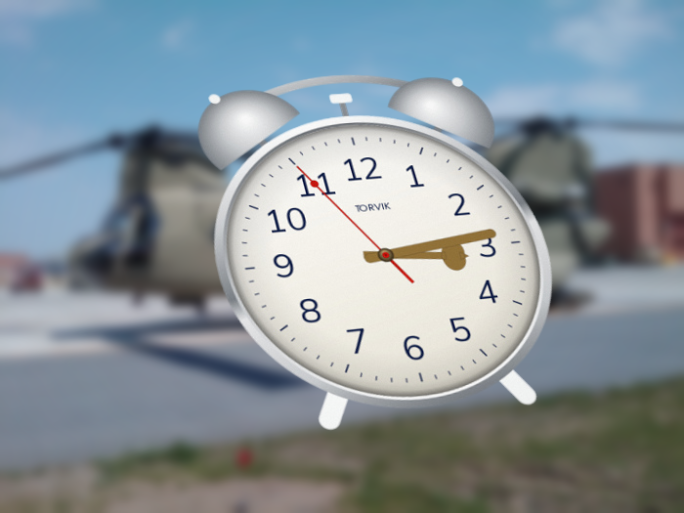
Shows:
{"hour": 3, "minute": 13, "second": 55}
